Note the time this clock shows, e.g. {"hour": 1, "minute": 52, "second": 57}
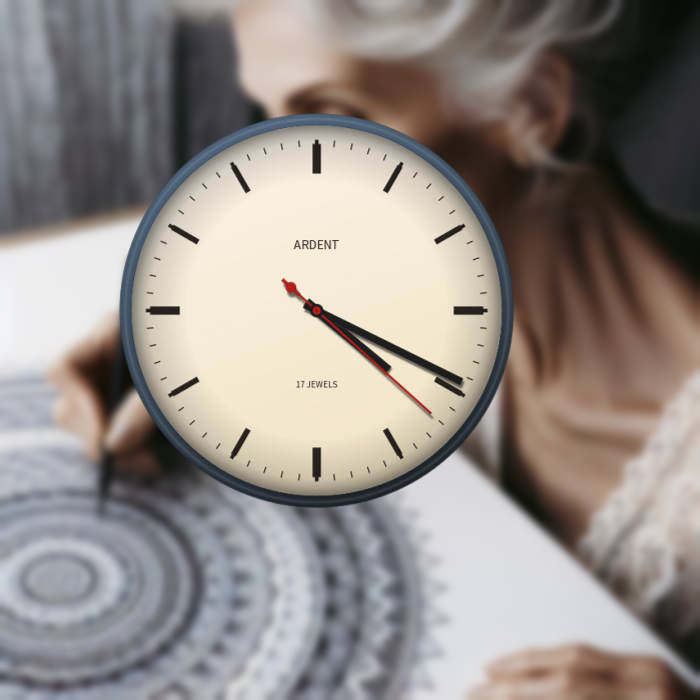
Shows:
{"hour": 4, "minute": 19, "second": 22}
